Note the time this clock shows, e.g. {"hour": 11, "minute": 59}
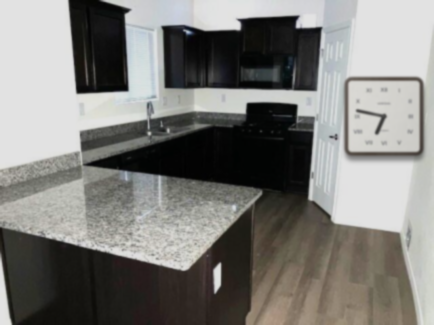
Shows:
{"hour": 6, "minute": 47}
